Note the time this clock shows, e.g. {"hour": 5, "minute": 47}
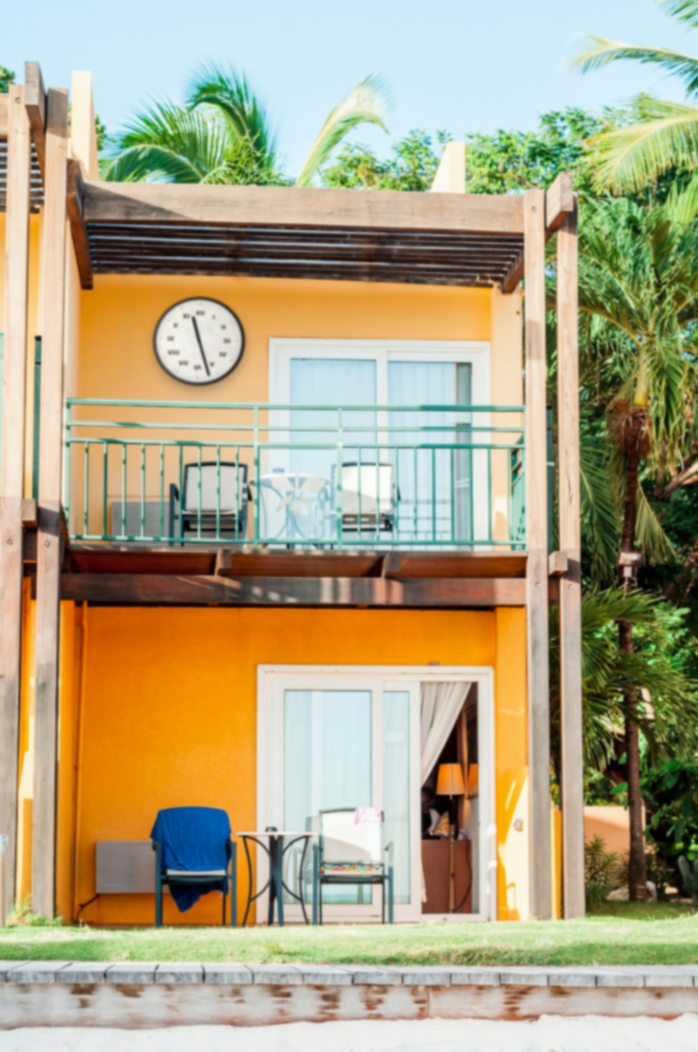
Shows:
{"hour": 11, "minute": 27}
